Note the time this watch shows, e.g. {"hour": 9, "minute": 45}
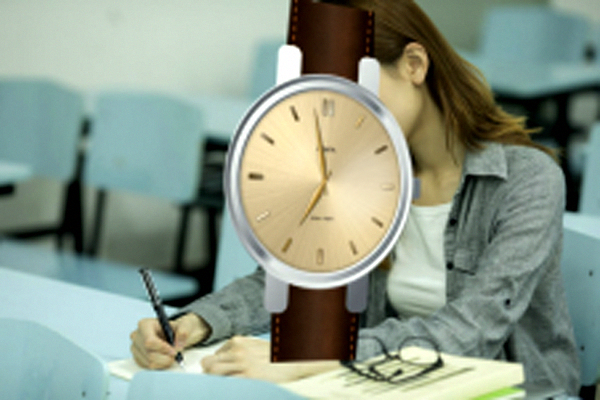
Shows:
{"hour": 6, "minute": 58}
